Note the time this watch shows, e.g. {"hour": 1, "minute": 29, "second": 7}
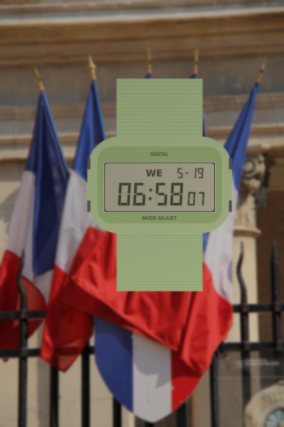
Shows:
{"hour": 6, "minute": 58, "second": 7}
